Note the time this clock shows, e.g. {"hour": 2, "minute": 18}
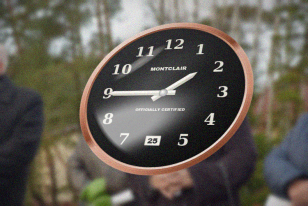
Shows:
{"hour": 1, "minute": 45}
